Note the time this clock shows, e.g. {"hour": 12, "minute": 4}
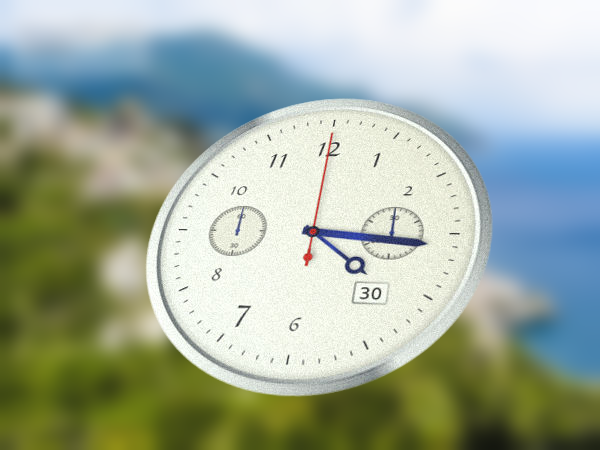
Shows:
{"hour": 4, "minute": 16}
